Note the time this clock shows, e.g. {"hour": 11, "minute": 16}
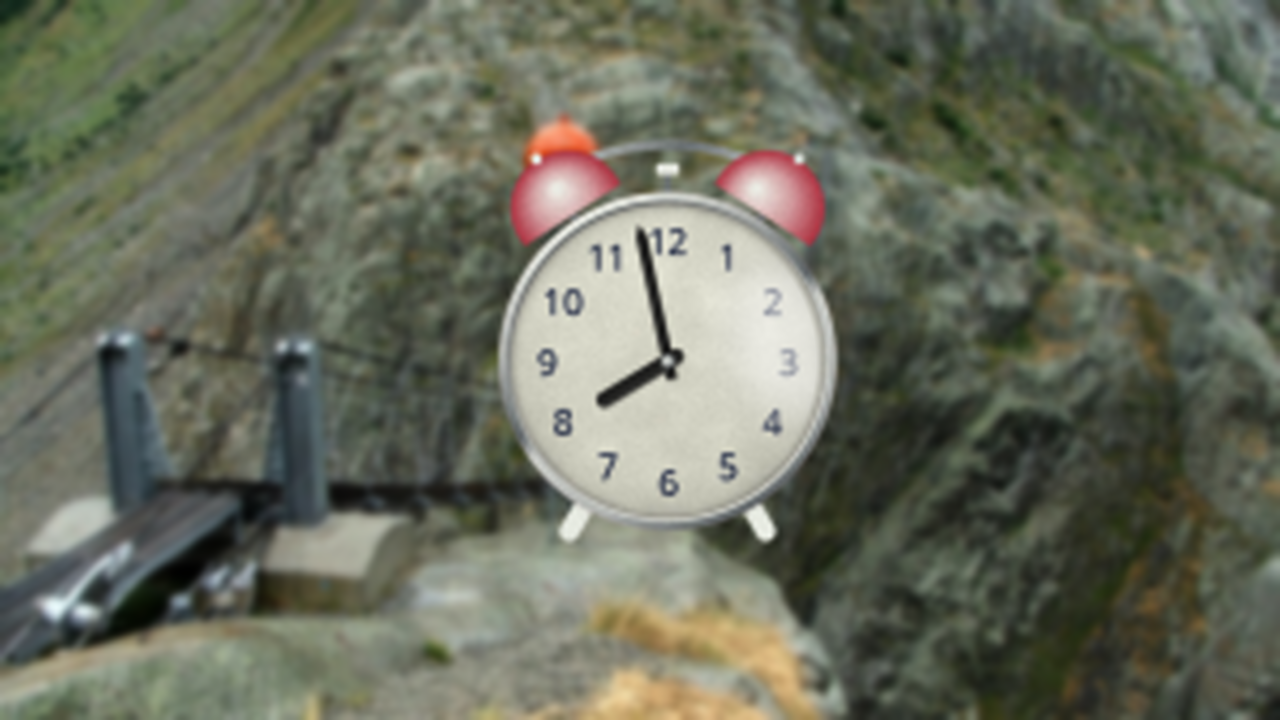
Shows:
{"hour": 7, "minute": 58}
